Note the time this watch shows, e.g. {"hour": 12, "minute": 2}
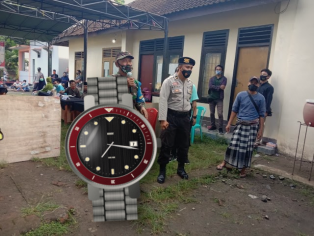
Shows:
{"hour": 7, "minute": 17}
